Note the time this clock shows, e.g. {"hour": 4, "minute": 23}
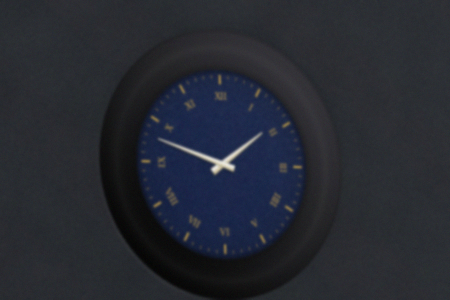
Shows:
{"hour": 1, "minute": 48}
